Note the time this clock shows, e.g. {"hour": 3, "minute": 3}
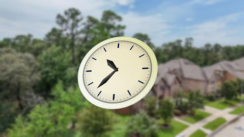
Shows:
{"hour": 10, "minute": 37}
